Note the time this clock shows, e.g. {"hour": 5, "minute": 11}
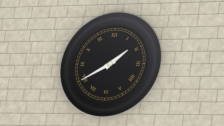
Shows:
{"hour": 1, "minute": 40}
